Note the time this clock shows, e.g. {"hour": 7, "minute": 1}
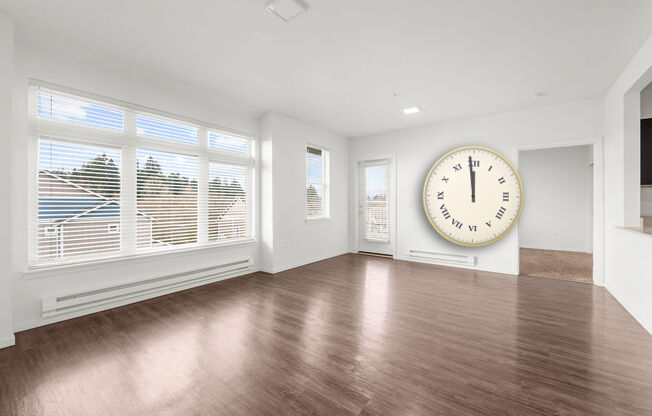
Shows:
{"hour": 11, "minute": 59}
